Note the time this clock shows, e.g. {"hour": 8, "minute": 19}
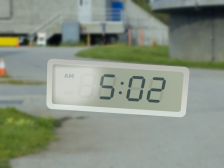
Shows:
{"hour": 5, "minute": 2}
